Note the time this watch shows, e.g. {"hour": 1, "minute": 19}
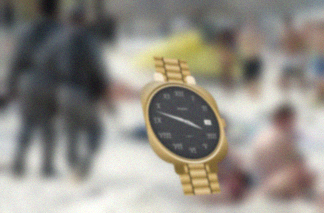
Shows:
{"hour": 3, "minute": 48}
